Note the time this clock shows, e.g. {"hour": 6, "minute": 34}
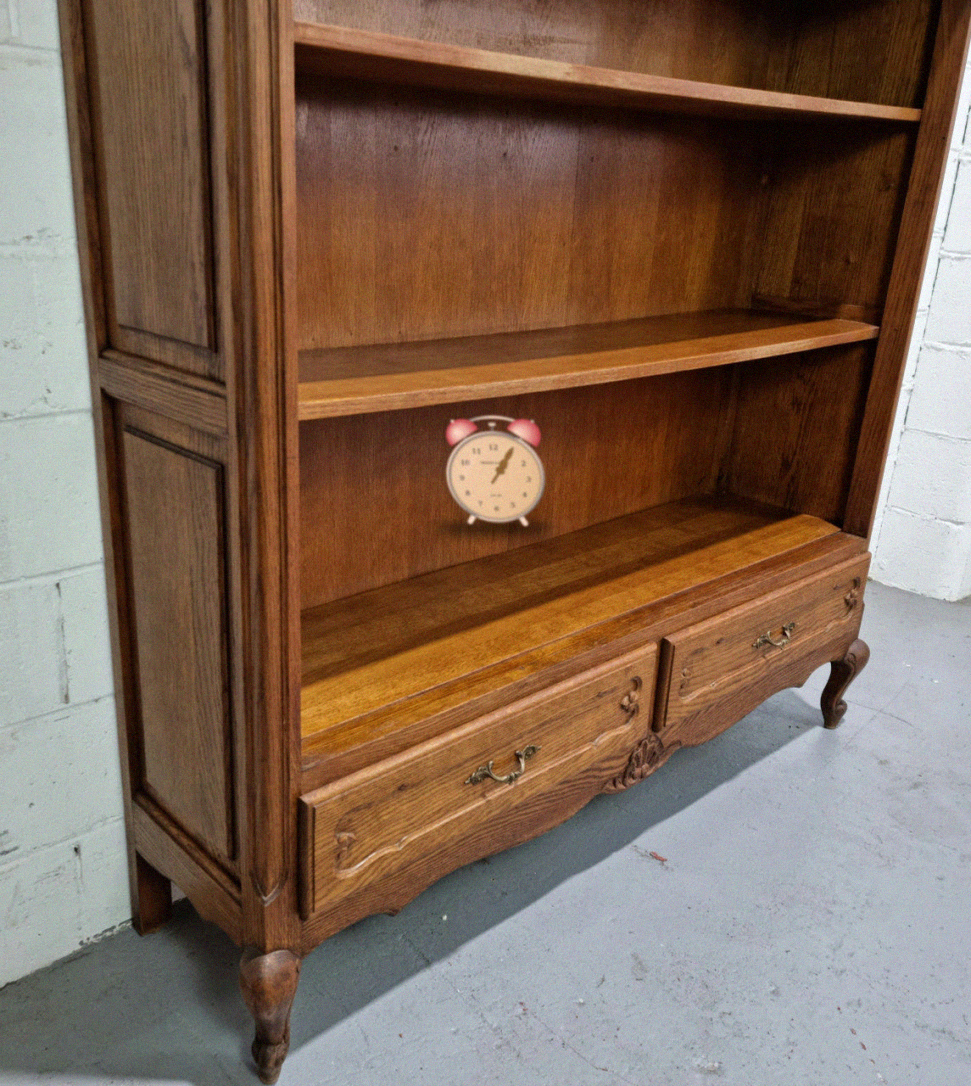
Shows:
{"hour": 1, "minute": 5}
